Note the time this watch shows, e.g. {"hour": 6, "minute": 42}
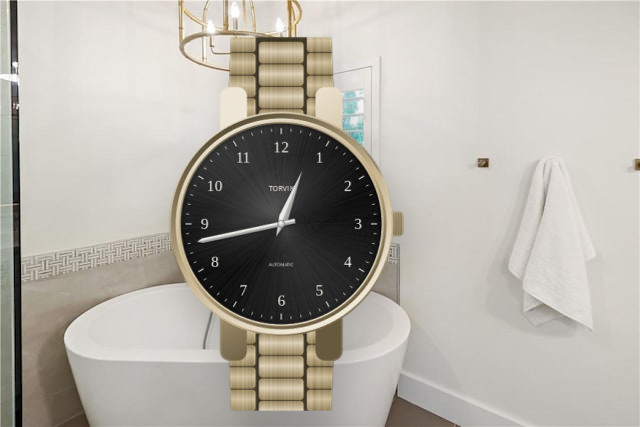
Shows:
{"hour": 12, "minute": 43}
